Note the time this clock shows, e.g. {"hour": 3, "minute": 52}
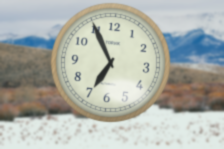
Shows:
{"hour": 6, "minute": 55}
